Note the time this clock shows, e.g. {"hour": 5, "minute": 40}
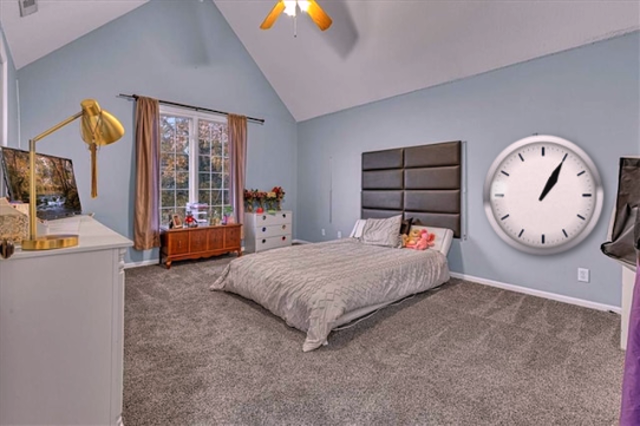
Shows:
{"hour": 1, "minute": 5}
